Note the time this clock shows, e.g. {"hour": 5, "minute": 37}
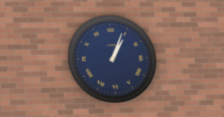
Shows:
{"hour": 1, "minute": 4}
